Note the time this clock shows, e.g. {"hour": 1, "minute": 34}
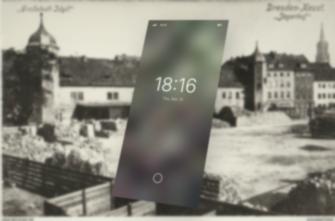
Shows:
{"hour": 18, "minute": 16}
